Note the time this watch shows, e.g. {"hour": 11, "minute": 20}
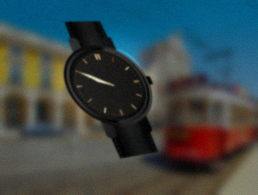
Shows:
{"hour": 9, "minute": 50}
